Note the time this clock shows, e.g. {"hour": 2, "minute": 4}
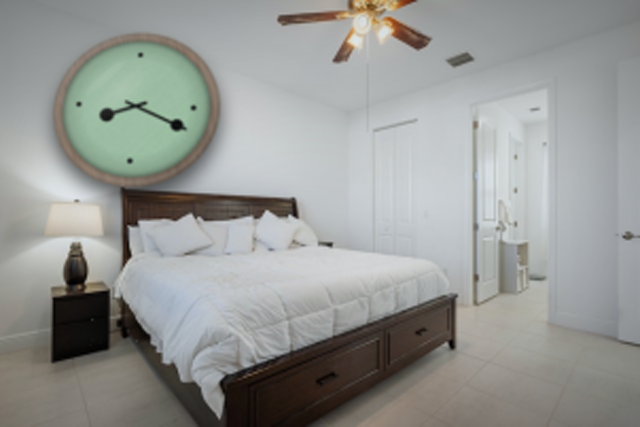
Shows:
{"hour": 8, "minute": 19}
